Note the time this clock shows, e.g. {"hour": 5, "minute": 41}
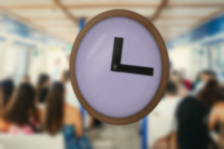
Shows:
{"hour": 12, "minute": 16}
